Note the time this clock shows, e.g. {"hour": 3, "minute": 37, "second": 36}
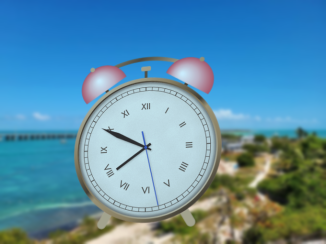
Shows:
{"hour": 7, "minute": 49, "second": 28}
